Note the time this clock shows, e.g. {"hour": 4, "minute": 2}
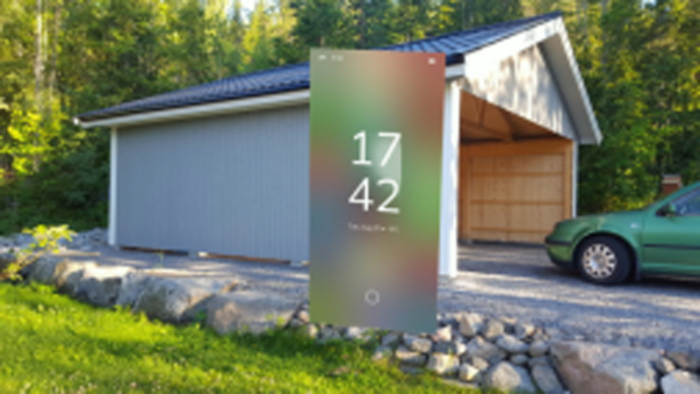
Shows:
{"hour": 17, "minute": 42}
